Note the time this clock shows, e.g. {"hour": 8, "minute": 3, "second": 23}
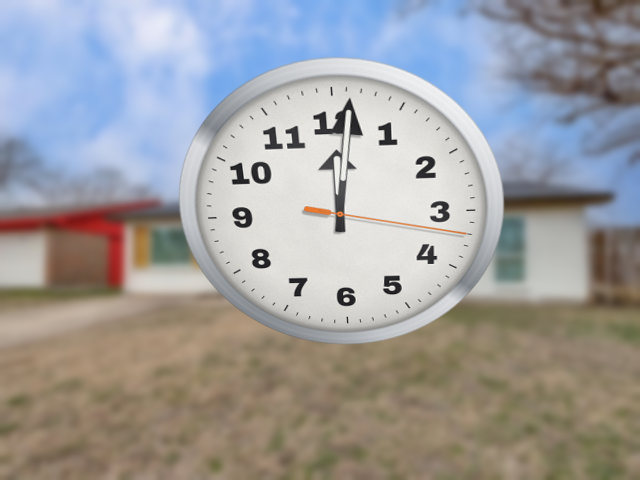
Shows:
{"hour": 12, "minute": 1, "second": 17}
